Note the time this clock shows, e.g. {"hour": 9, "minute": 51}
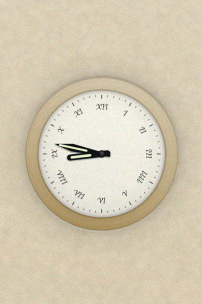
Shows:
{"hour": 8, "minute": 47}
